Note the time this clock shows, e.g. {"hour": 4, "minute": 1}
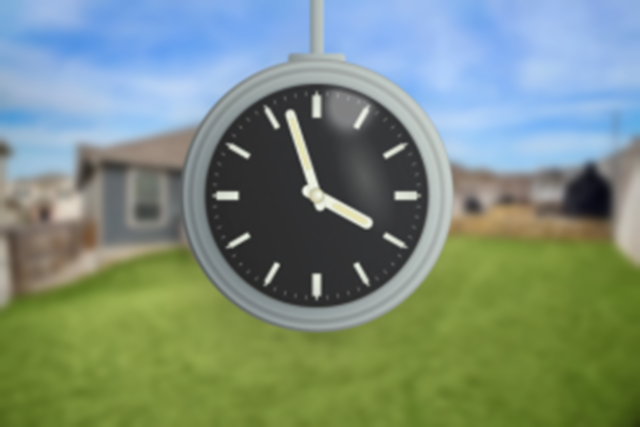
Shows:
{"hour": 3, "minute": 57}
